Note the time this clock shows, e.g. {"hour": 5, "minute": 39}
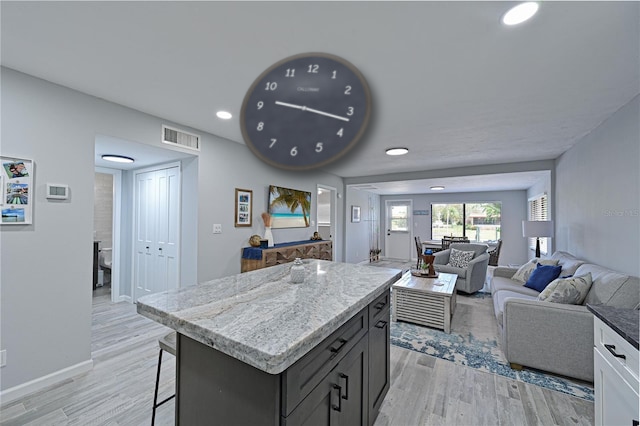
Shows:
{"hour": 9, "minute": 17}
